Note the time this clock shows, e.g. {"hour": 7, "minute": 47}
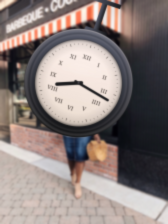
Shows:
{"hour": 8, "minute": 17}
